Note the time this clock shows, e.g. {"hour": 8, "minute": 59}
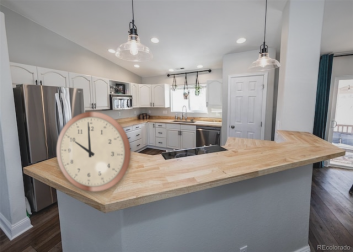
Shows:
{"hour": 9, "minute": 59}
